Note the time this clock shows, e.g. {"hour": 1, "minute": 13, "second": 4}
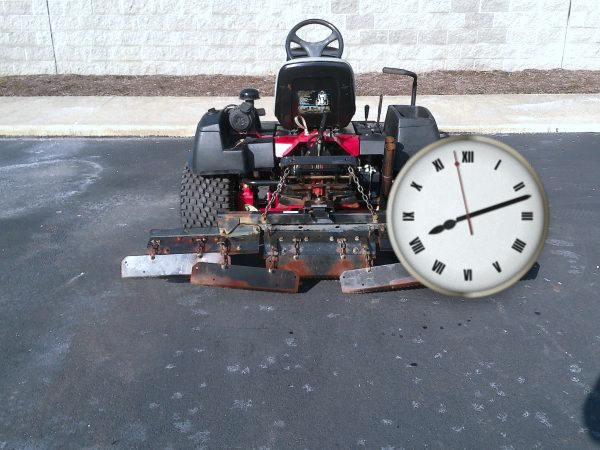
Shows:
{"hour": 8, "minute": 11, "second": 58}
